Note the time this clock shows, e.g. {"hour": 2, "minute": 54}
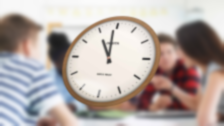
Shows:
{"hour": 10, "minute": 59}
